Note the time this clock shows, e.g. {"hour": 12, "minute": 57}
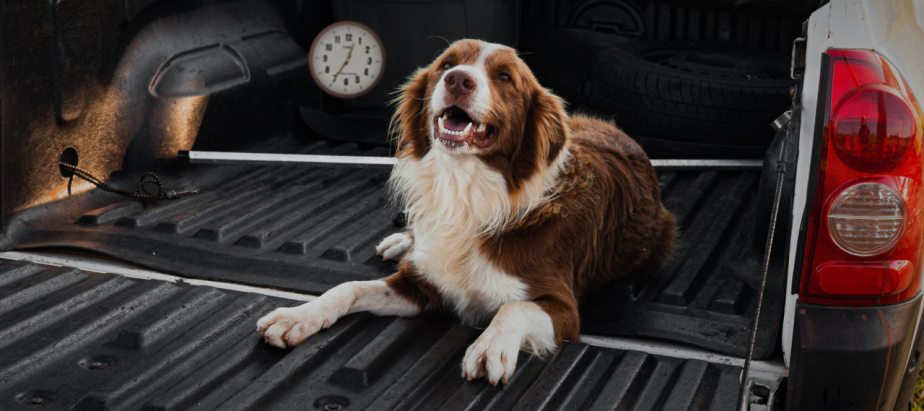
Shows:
{"hour": 12, "minute": 35}
